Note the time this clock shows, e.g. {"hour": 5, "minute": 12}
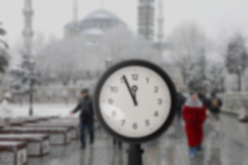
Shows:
{"hour": 11, "minute": 56}
